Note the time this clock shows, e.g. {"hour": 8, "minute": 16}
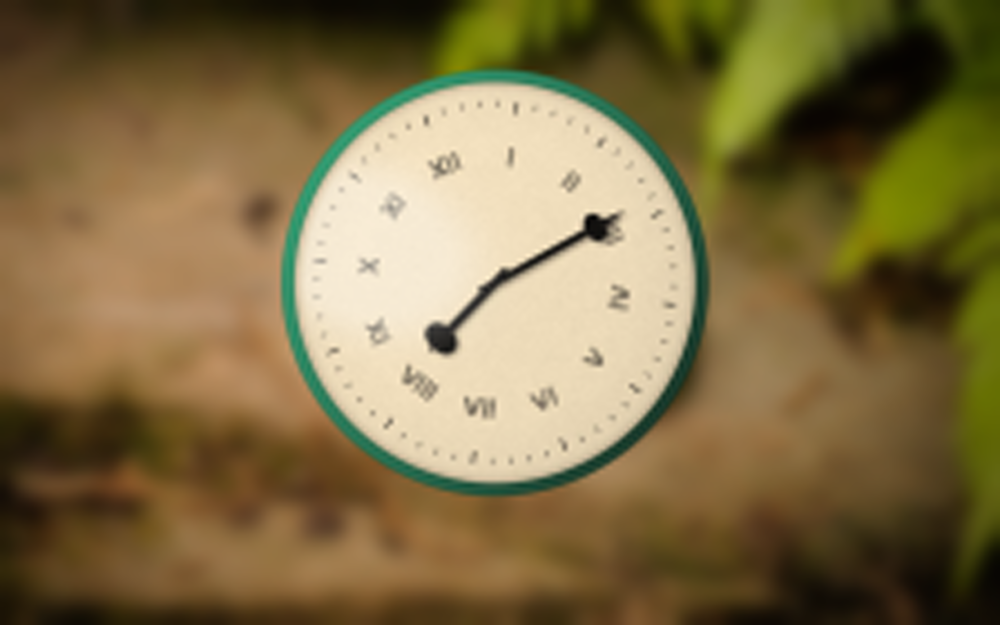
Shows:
{"hour": 8, "minute": 14}
